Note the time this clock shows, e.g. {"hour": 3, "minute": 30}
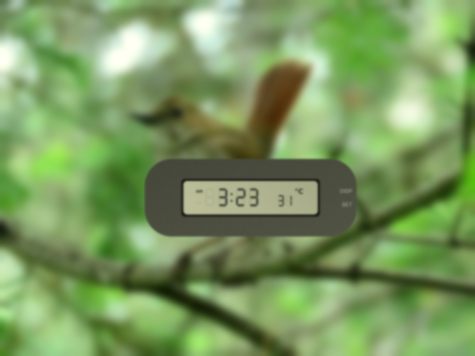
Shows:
{"hour": 3, "minute": 23}
